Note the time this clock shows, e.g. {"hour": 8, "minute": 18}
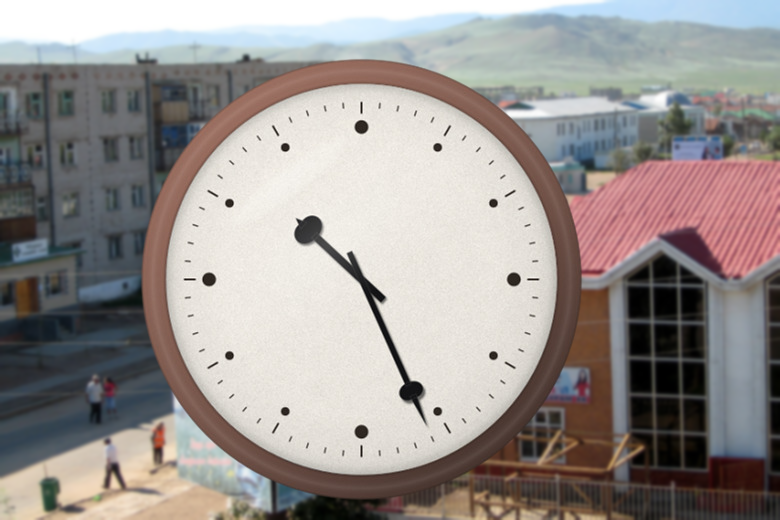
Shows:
{"hour": 10, "minute": 26}
